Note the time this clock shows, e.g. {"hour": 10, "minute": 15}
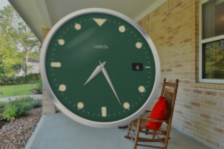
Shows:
{"hour": 7, "minute": 26}
